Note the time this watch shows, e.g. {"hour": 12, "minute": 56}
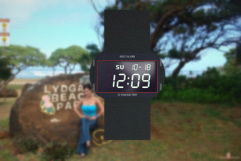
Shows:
{"hour": 12, "minute": 9}
